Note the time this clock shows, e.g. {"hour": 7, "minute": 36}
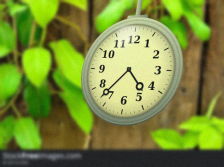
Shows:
{"hour": 4, "minute": 37}
